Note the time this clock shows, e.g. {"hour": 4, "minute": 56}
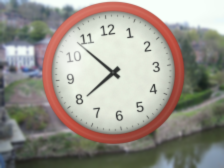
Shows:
{"hour": 7, "minute": 53}
